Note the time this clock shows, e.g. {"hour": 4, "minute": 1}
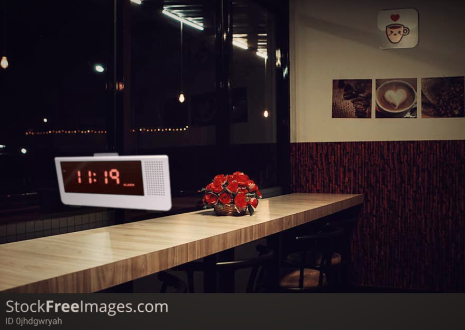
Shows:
{"hour": 11, "minute": 19}
